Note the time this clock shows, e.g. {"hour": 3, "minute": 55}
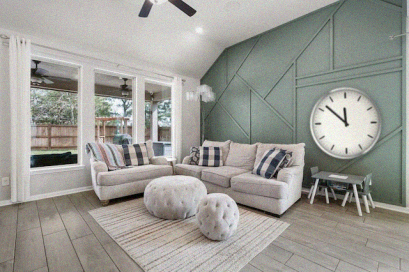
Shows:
{"hour": 11, "minute": 52}
